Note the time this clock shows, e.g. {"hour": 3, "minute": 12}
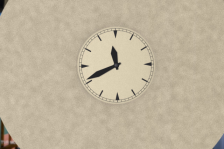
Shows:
{"hour": 11, "minute": 41}
